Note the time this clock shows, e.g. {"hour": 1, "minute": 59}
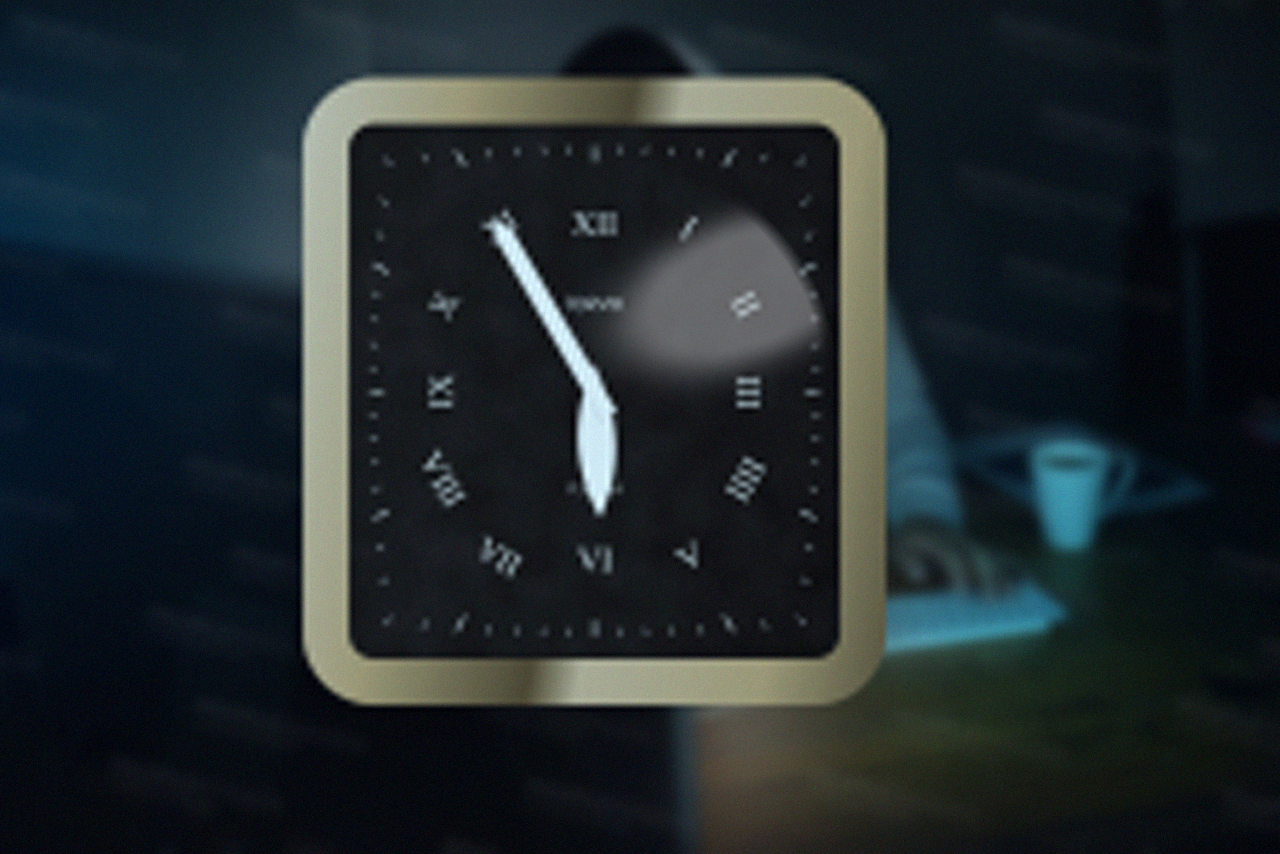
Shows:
{"hour": 5, "minute": 55}
